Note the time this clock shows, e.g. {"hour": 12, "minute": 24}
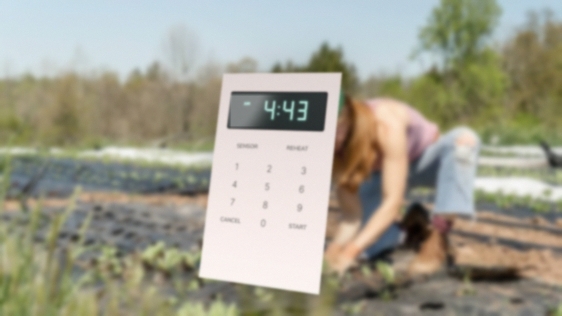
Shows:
{"hour": 4, "minute": 43}
